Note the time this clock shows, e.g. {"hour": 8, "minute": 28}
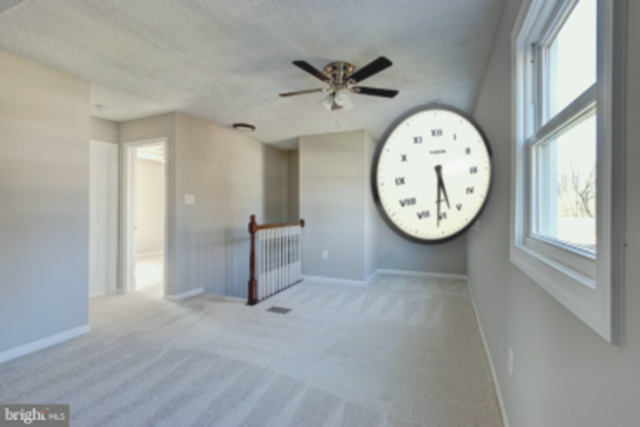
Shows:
{"hour": 5, "minute": 31}
